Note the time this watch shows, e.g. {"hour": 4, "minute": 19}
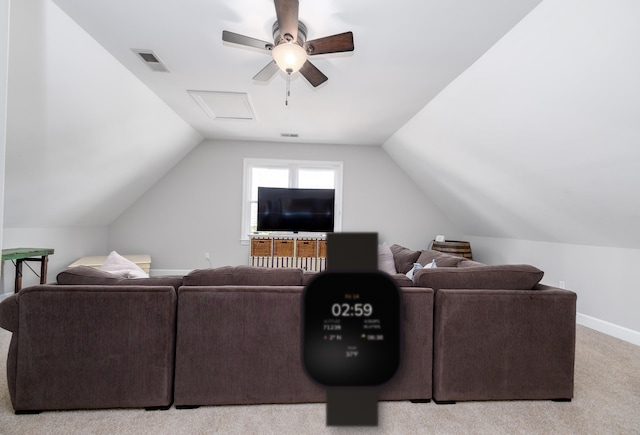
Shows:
{"hour": 2, "minute": 59}
